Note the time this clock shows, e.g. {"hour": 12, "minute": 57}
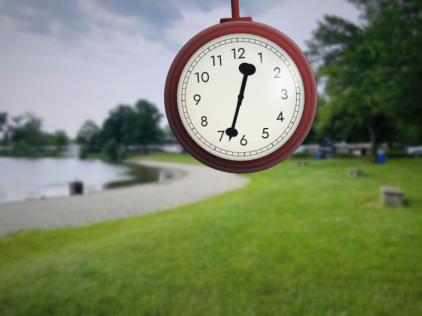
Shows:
{"hour": 12, "minute": 33}
